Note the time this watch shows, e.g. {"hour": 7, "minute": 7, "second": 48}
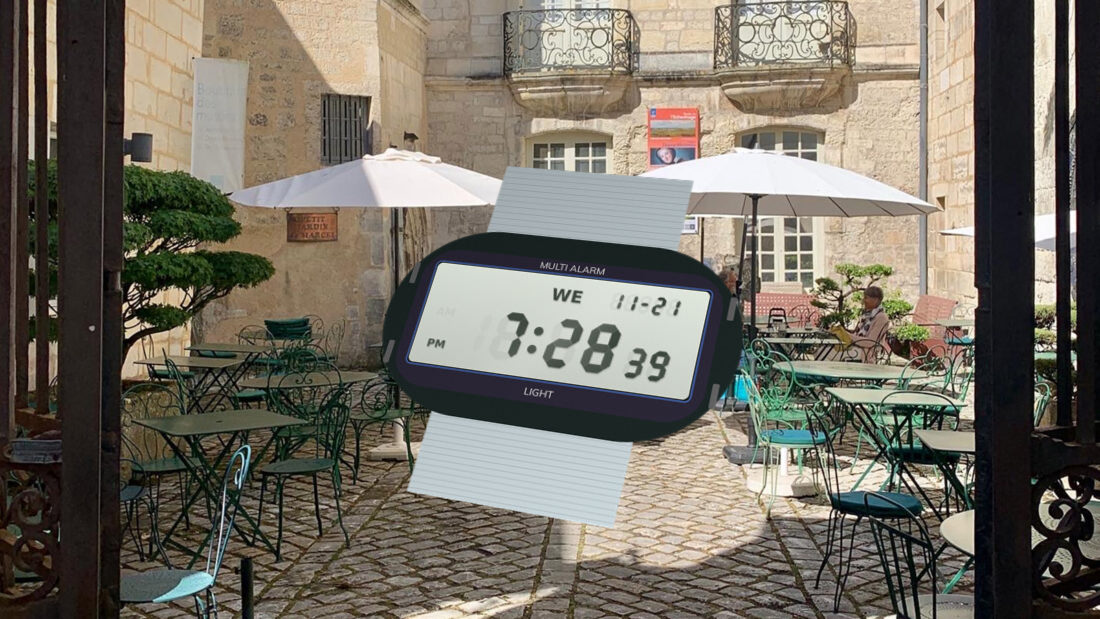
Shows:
{"hour": 7, "minute": 28, "second": 39}
